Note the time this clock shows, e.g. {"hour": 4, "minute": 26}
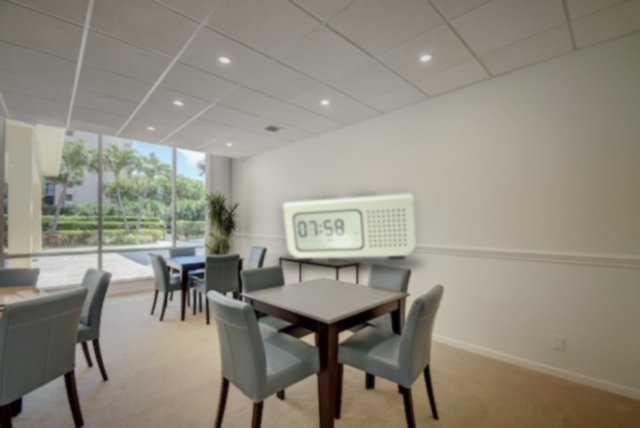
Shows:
{"hour": 7, "minute": 58}
